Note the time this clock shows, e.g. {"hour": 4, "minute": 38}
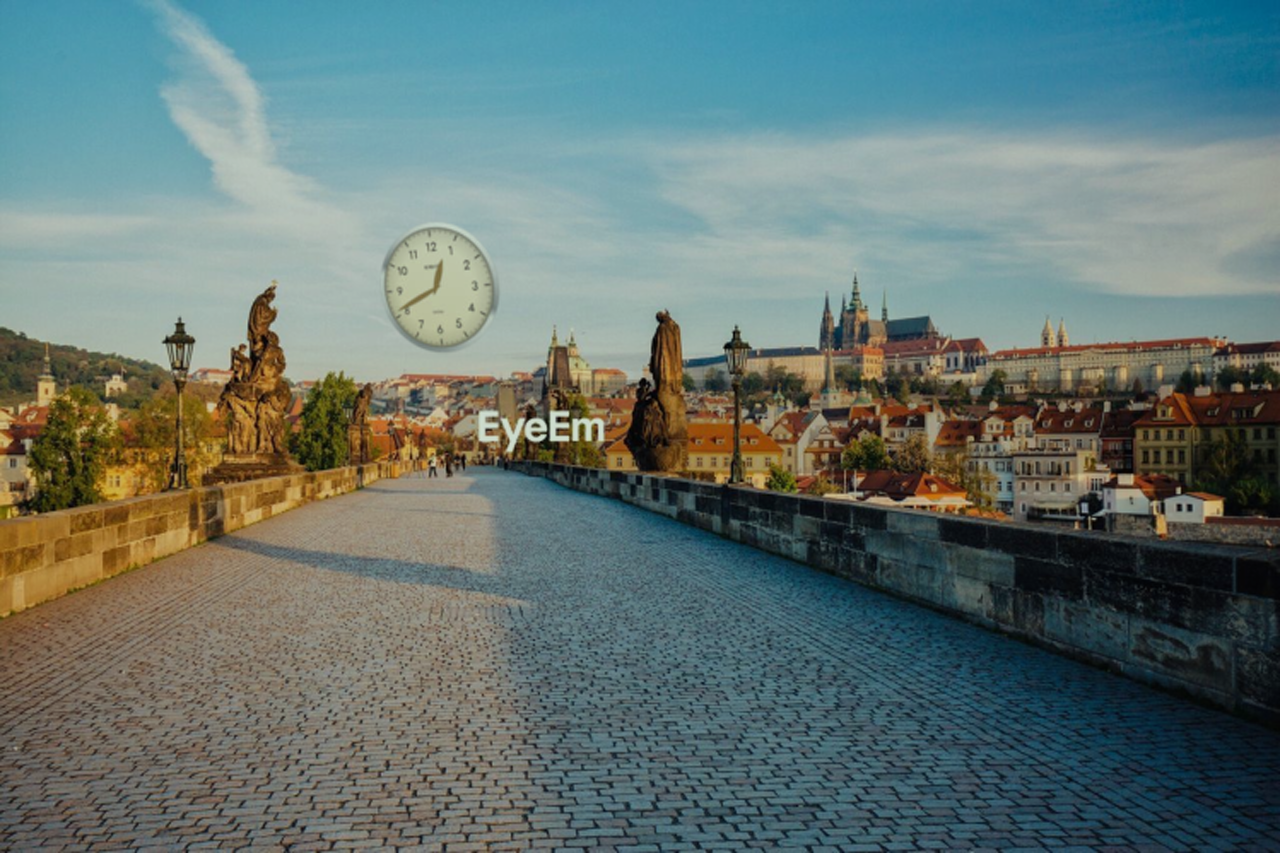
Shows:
{"hour": 12, "minute": 41}
